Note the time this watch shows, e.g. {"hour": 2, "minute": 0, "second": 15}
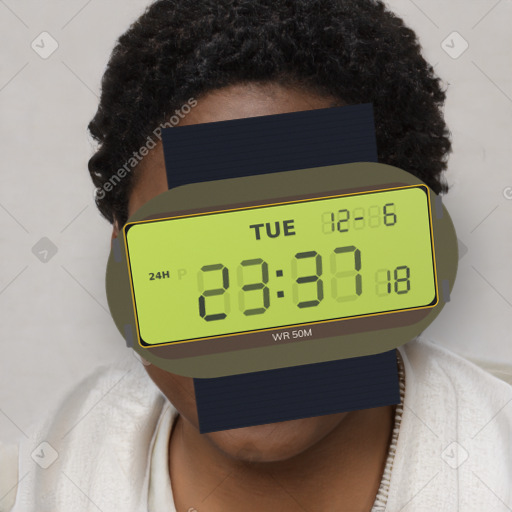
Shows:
{"hour": 23, "minute": 37, "second": 18}
